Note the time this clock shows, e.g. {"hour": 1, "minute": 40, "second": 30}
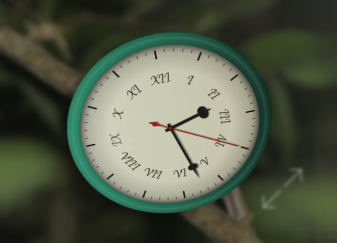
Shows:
{"hour": 2, "minute": 27, "second": 20}
